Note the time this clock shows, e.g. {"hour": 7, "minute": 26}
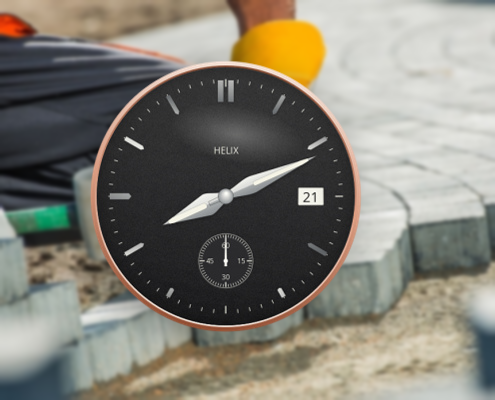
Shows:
{"hour": 8, "minute": 11}
